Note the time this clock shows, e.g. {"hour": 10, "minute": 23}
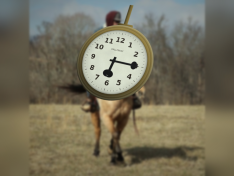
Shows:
{"hour": 6, "minute": 15}
